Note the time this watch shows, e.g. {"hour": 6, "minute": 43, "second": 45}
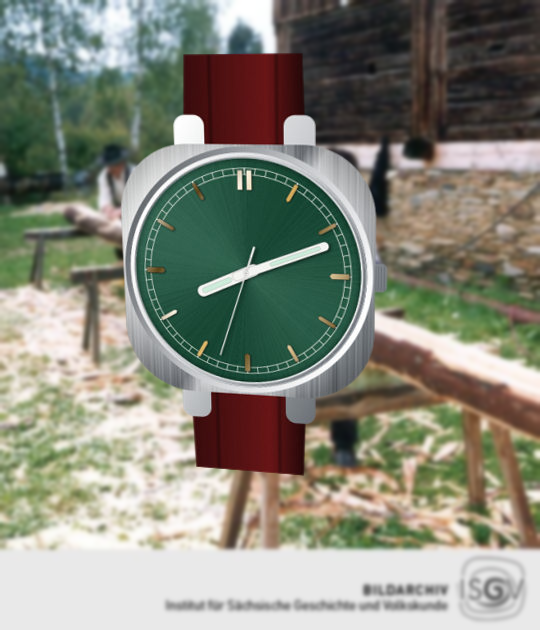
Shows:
{"hour": 8, "minute": 11, "second": 33}
